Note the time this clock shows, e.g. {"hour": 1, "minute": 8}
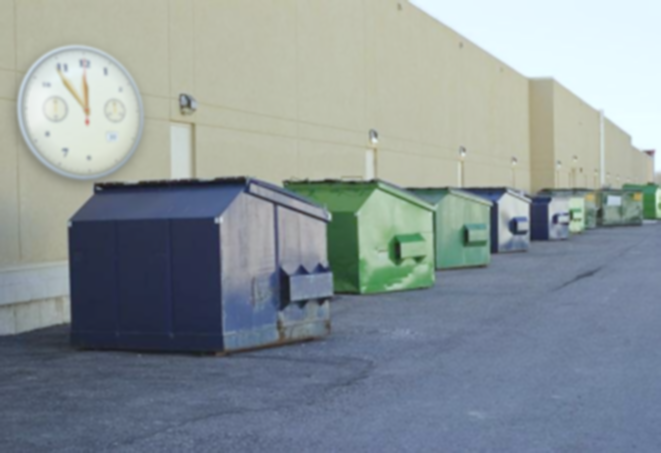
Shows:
{"hour": 11, "minute": 54}
